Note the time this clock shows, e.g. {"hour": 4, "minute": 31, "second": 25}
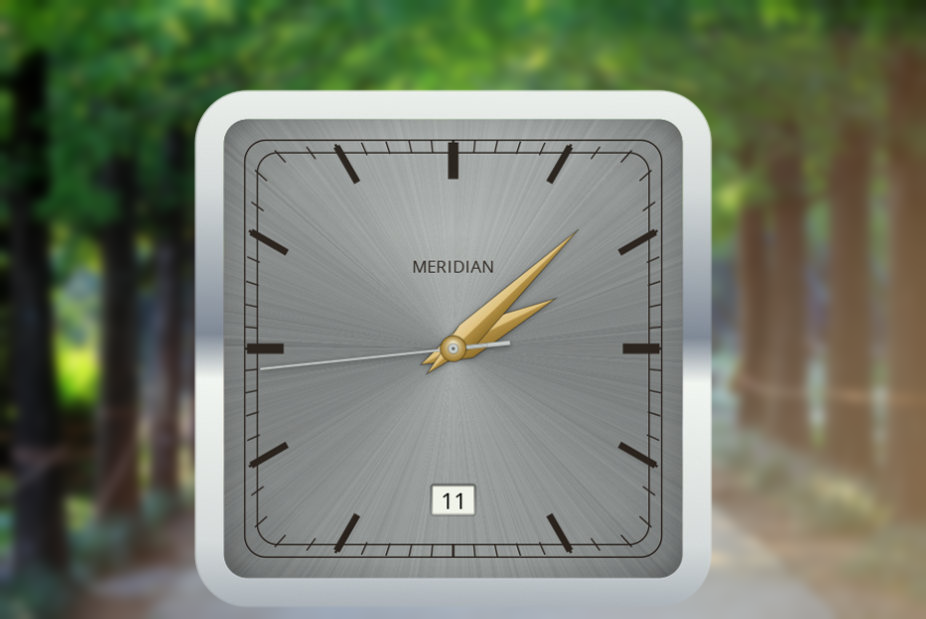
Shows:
{"hour": 2, "minute": 7, "second": 44}
